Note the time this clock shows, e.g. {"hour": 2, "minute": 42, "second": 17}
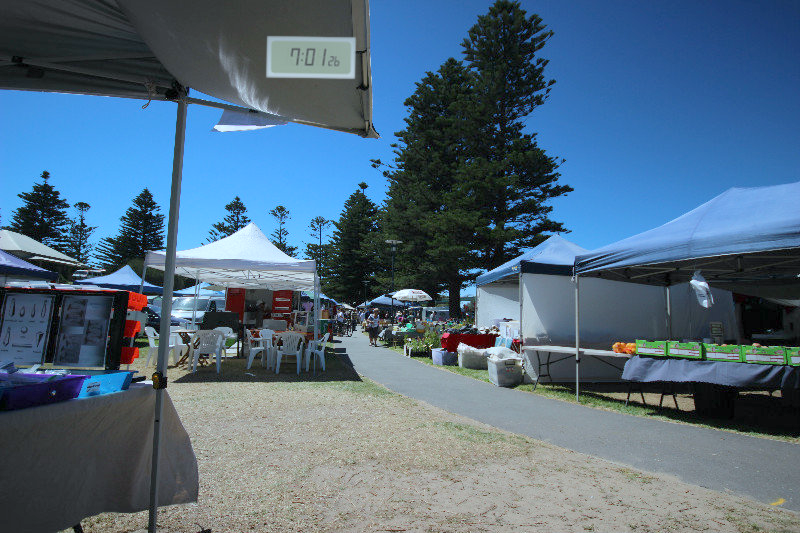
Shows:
{"hour": 7, "minute": 1, "second": 26}
